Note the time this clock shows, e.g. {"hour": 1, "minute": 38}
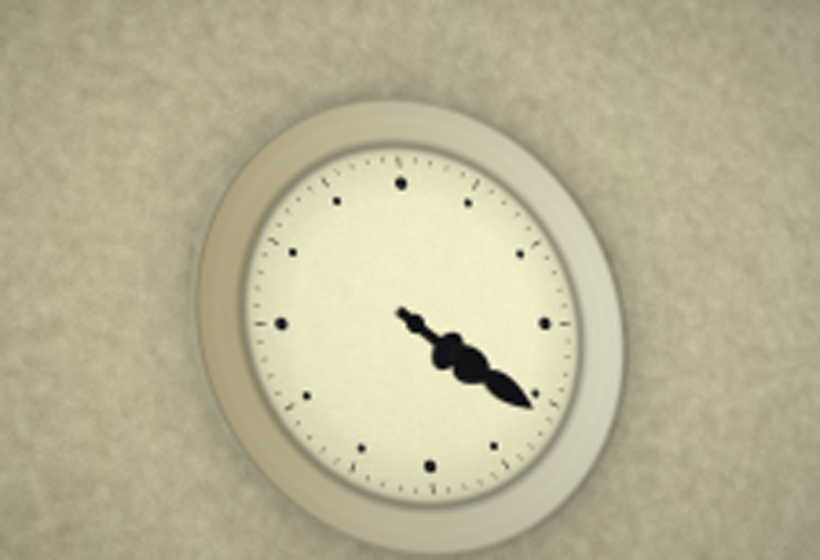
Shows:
{"hour": 4, "minute": 21}
